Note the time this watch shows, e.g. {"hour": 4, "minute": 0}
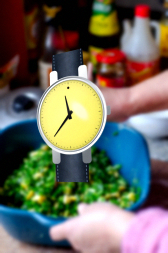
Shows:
{"hour": 11, "minute": 37}
